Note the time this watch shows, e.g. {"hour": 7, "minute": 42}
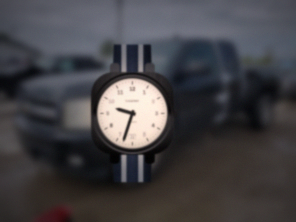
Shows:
{"hour": 9, "minute": 33}
